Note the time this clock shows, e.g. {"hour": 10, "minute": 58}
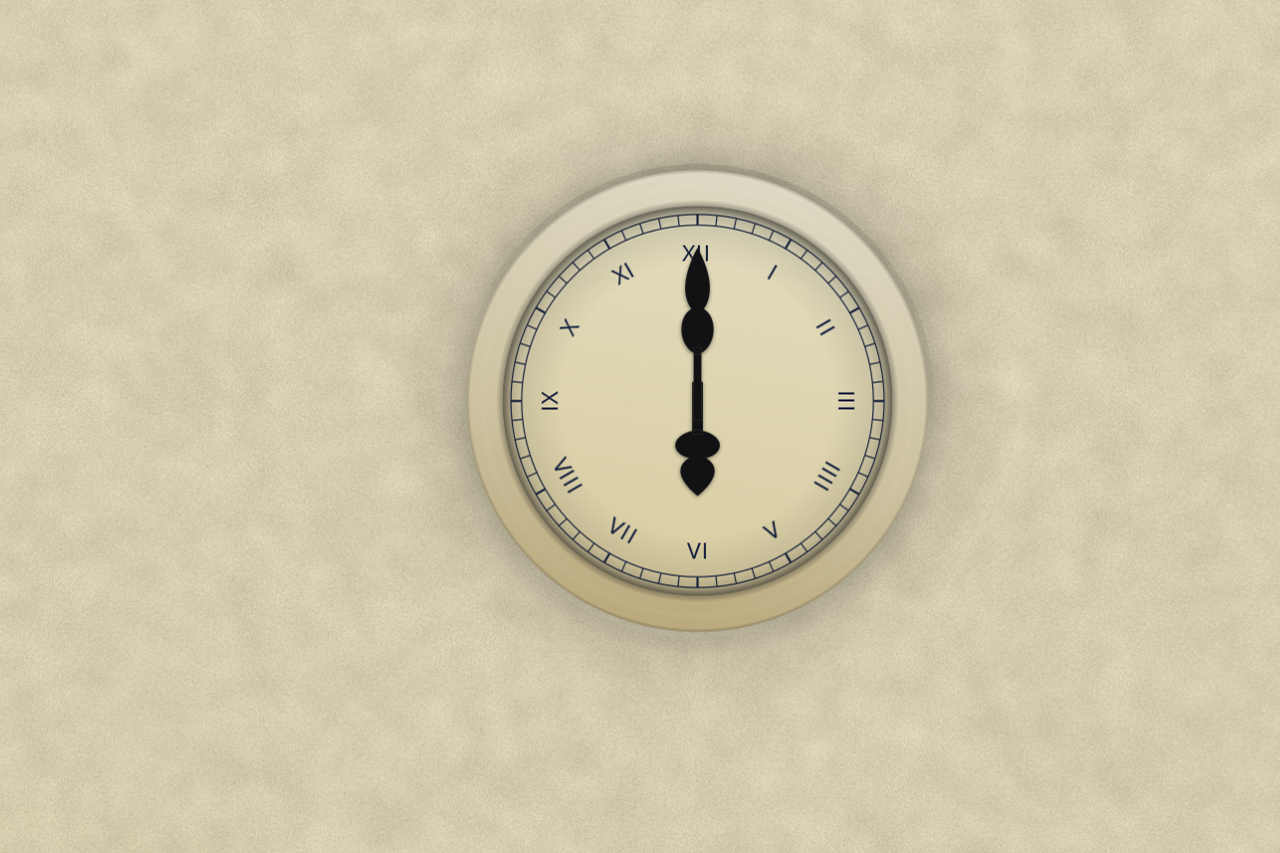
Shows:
{"hour": 6, "minute": 0}
